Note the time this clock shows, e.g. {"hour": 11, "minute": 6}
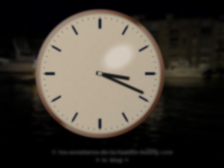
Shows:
{"hour": 3, "minute": 19}
